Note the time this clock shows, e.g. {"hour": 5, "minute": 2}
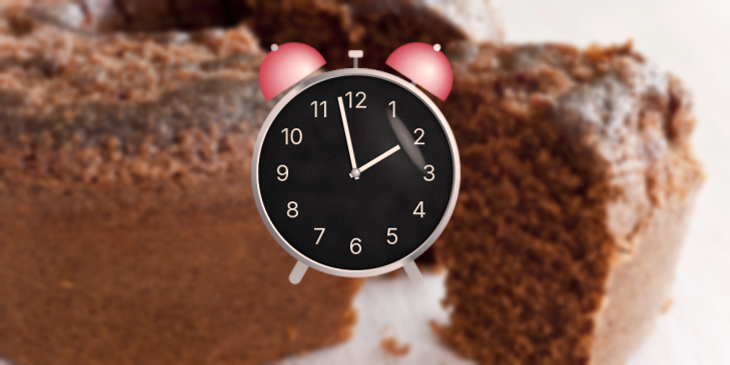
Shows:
{"hour": 1, "minute": 58}
